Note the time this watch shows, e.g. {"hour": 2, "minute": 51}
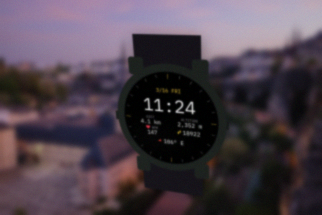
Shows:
{"hour": 11, "minute": 24}
